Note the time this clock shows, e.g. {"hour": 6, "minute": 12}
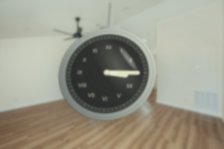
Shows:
{"hour": 3, "minute": 15}
